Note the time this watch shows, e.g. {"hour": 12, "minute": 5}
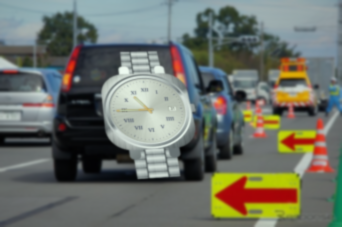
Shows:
{"hour": 10, "minute": 45}
